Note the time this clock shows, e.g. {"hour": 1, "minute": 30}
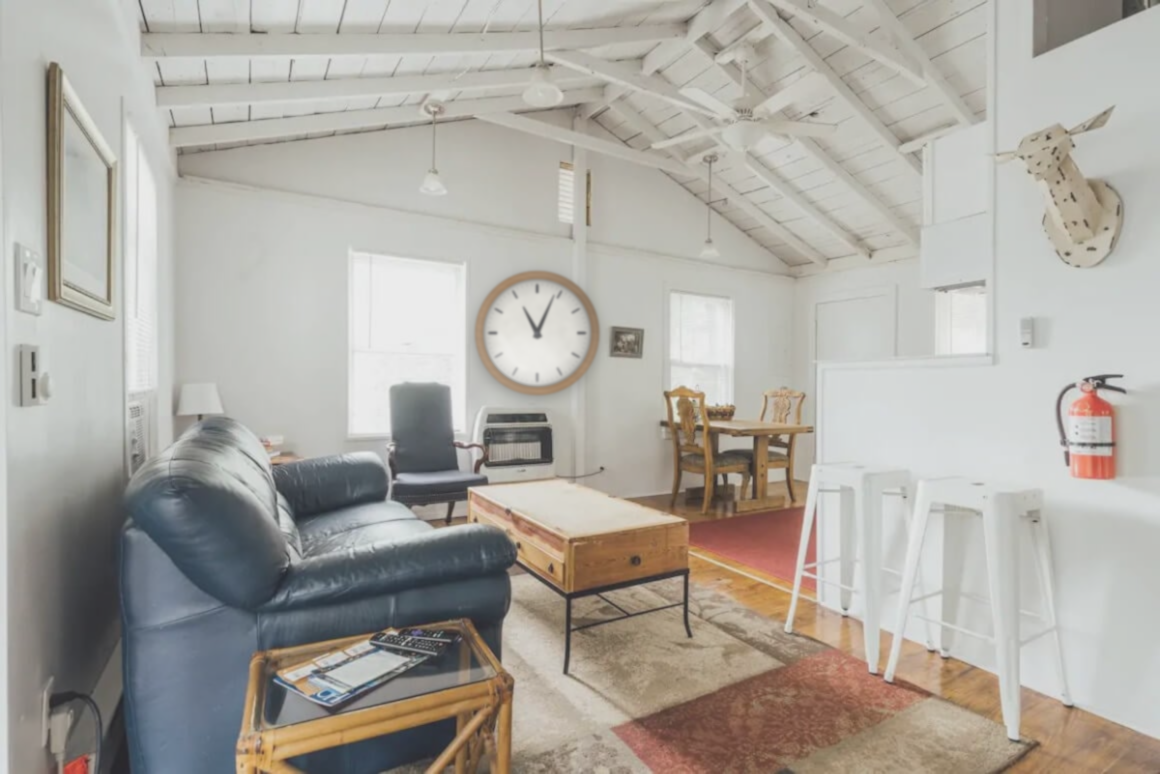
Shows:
{"hour": 11, "minute": 4}
